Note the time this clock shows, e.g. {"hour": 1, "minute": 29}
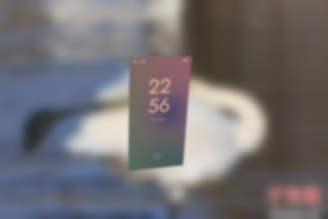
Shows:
{"hour": 22, "minute": 56}
